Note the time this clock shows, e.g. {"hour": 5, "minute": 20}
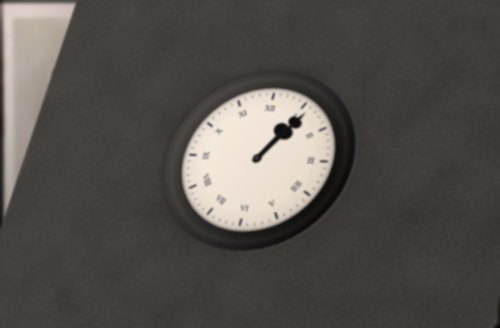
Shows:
{"hour": 1, "minute": 6}
